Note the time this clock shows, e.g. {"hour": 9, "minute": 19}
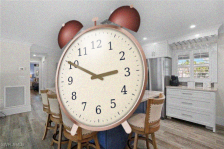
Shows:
{"hour": 2, "minute": 50}
